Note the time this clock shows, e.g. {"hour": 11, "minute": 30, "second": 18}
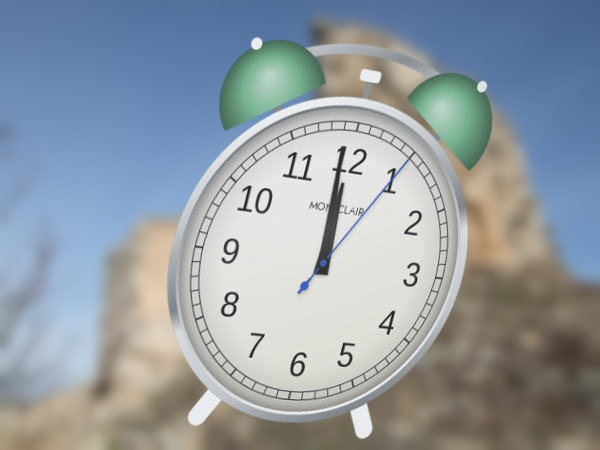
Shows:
{"hour": 11, "minute": 59, "second": 5}
